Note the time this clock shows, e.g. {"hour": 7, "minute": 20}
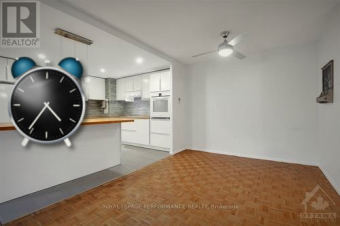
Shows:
{"hour": 4, "minute": 36}
